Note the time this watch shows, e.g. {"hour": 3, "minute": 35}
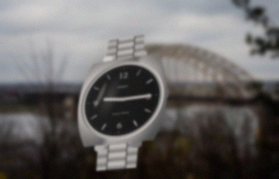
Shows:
{"hour": 9, "minute": 15}
